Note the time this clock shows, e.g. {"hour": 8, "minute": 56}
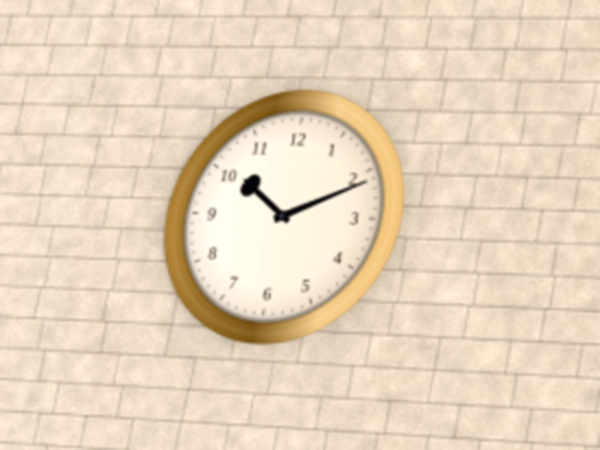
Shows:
{"hour": 10, "minute": 11}
